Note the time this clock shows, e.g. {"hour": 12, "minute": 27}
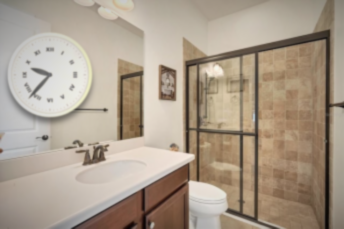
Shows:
{"hour": 9, "minute": 37}
